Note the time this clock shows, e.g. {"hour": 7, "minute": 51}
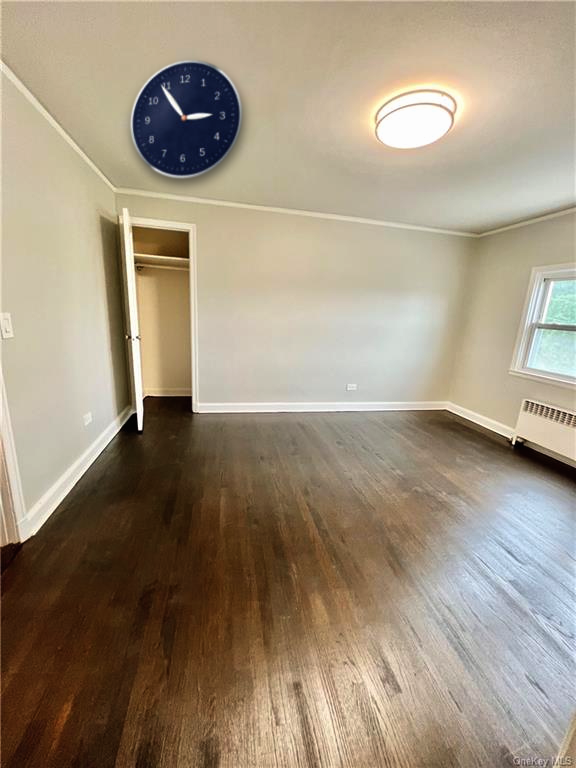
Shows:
{"hour": 2, "minute": 54}
